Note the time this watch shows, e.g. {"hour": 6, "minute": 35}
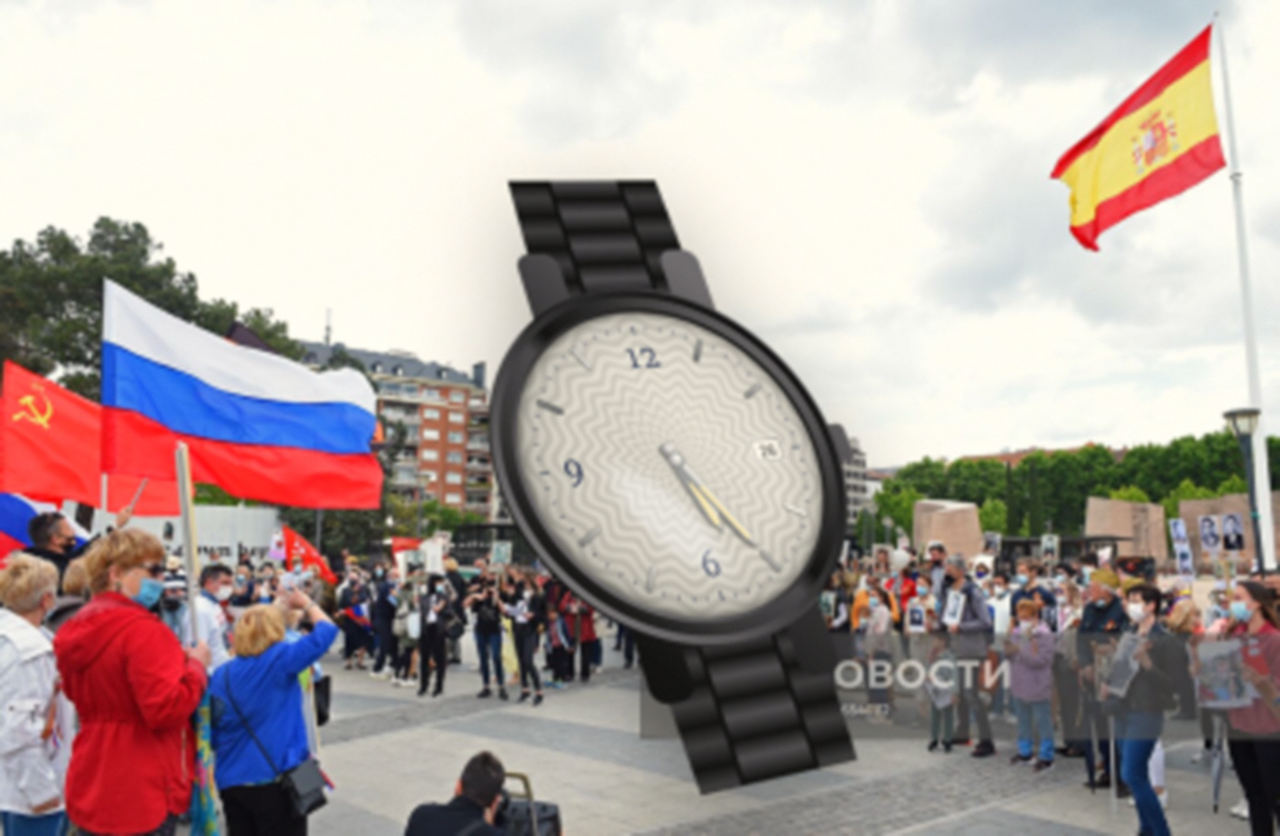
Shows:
{"hour": 5, "minute": 25}
